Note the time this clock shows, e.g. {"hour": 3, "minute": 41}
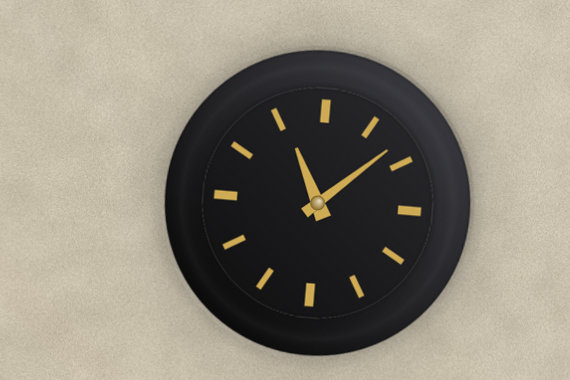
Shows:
{"hour": 11, "minute": 8}
